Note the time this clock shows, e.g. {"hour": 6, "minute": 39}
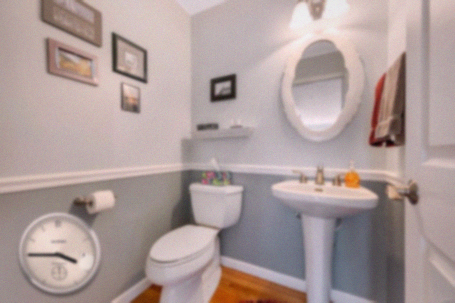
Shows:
{"hour": 3, "minute": 45}
